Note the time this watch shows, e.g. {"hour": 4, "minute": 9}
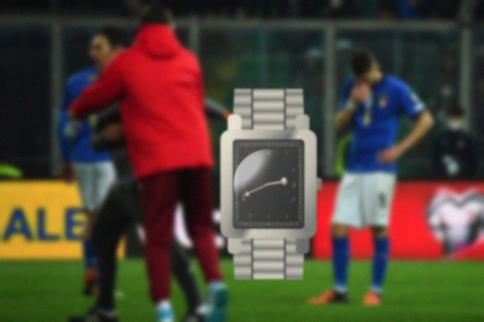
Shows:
{"hour": 2, "minute": 41}
